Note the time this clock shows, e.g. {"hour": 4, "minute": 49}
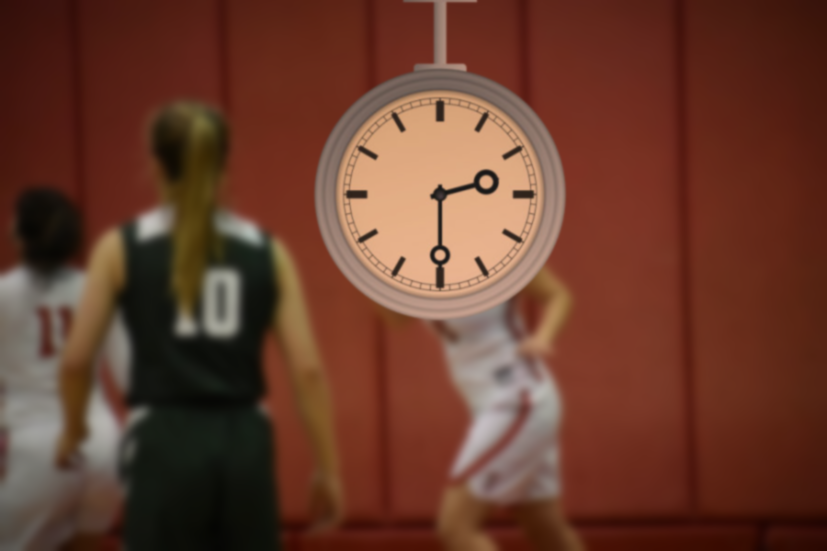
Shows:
{"hour": 2, "minute": 30}
